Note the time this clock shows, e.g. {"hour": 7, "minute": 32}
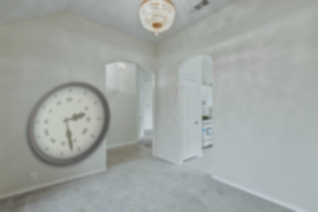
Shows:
{"hour": 2, "minute": 27}
